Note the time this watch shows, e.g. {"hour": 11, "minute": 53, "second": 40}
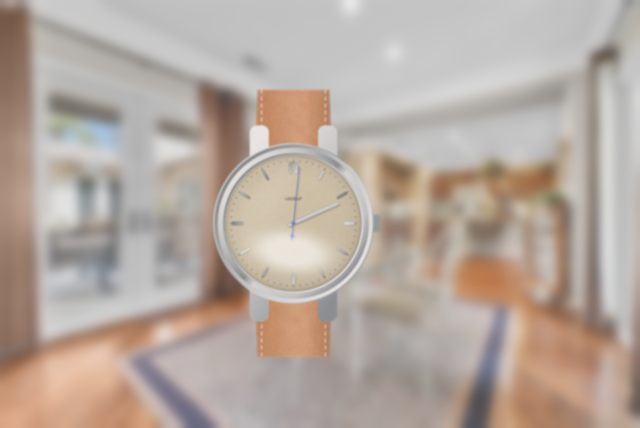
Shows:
{"hour": 2, "minute": 11, "second": 1}
